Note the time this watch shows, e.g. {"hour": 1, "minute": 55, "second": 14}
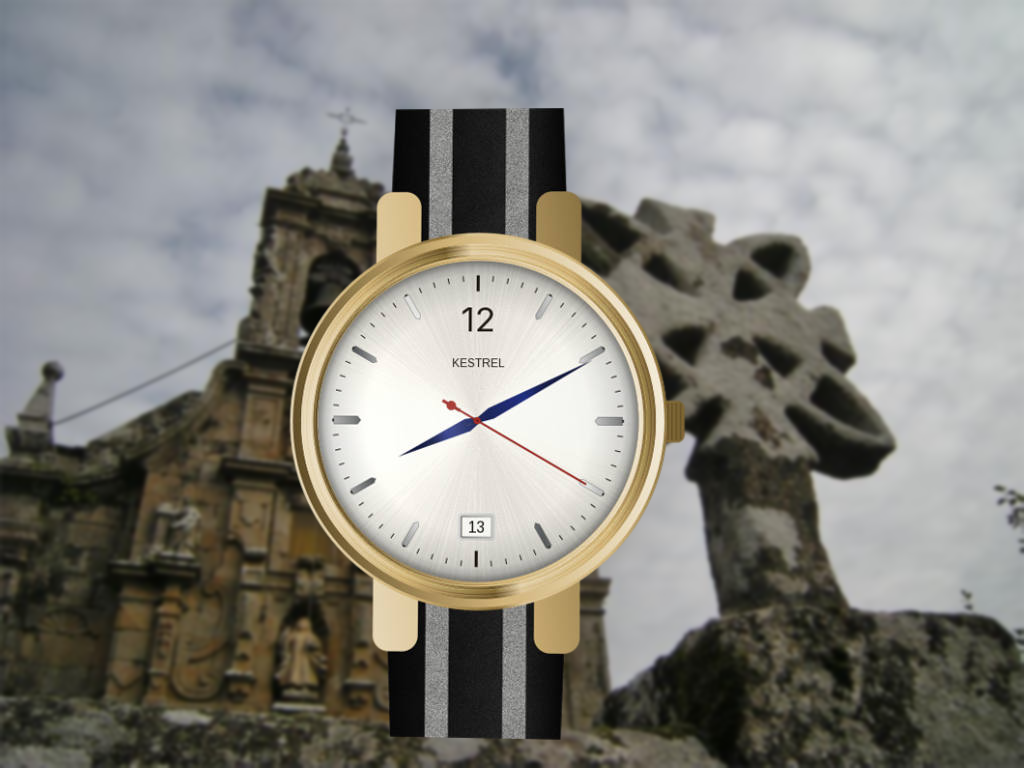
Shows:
{"hour": 8, "minute": 10, "second": 20}
